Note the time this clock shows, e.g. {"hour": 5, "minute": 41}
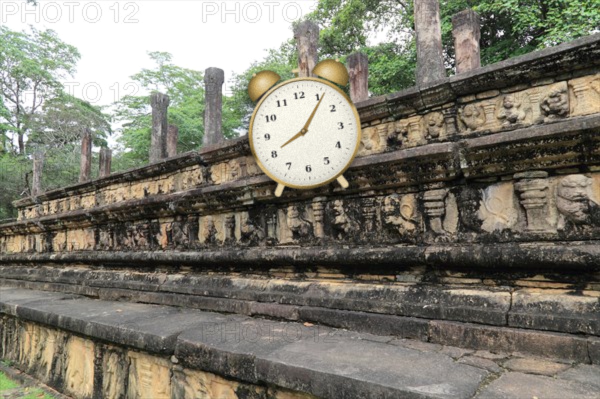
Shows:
{"hour": 8, "minute": 6}
